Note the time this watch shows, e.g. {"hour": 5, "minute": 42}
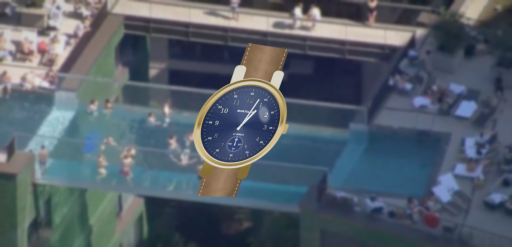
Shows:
{"hour": 1, "minute": 3}
